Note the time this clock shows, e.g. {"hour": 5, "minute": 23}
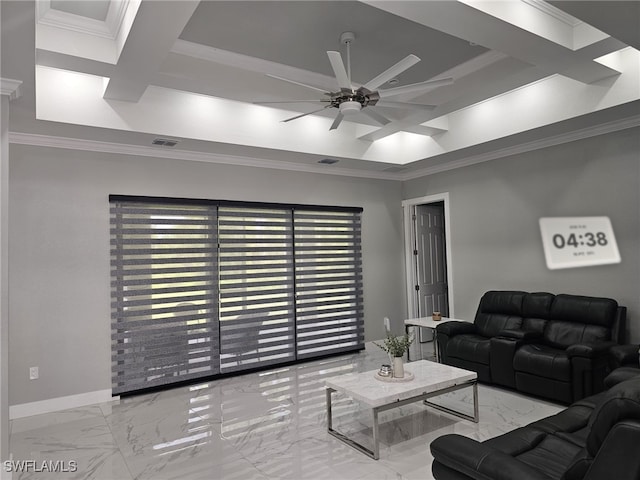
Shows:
{"hour": 4, "minute": 38}
